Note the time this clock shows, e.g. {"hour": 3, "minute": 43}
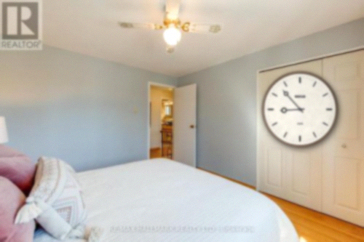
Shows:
{"hour": 8, "minute": 53}
